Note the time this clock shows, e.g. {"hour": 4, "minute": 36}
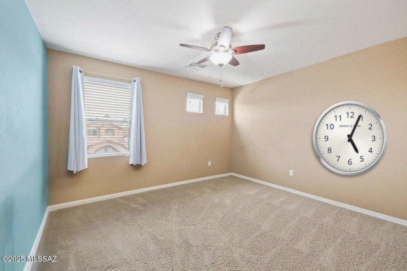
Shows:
{"hour": 5, "minute": 4}
